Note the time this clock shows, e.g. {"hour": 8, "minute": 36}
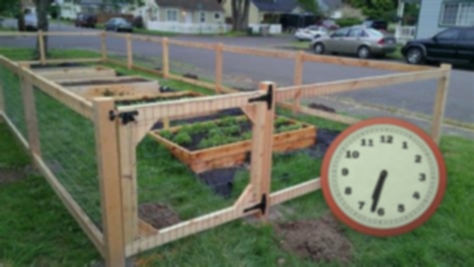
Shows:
{"hour": 6, "minute": 32}
